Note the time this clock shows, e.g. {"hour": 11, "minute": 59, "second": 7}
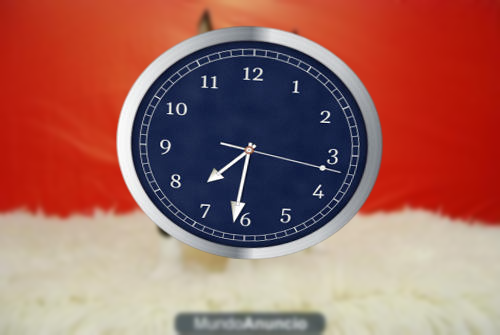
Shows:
{"hour": 7, "minute": 31, "second": 17}
